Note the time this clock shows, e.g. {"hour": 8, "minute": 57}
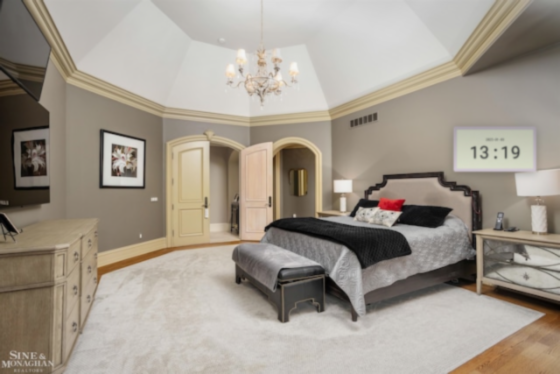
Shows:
{"hour": 13, "minute": 19}
